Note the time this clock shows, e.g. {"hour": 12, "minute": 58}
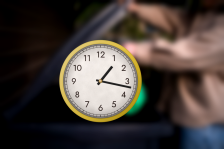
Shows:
{"hour": 1, "minute": 17}
